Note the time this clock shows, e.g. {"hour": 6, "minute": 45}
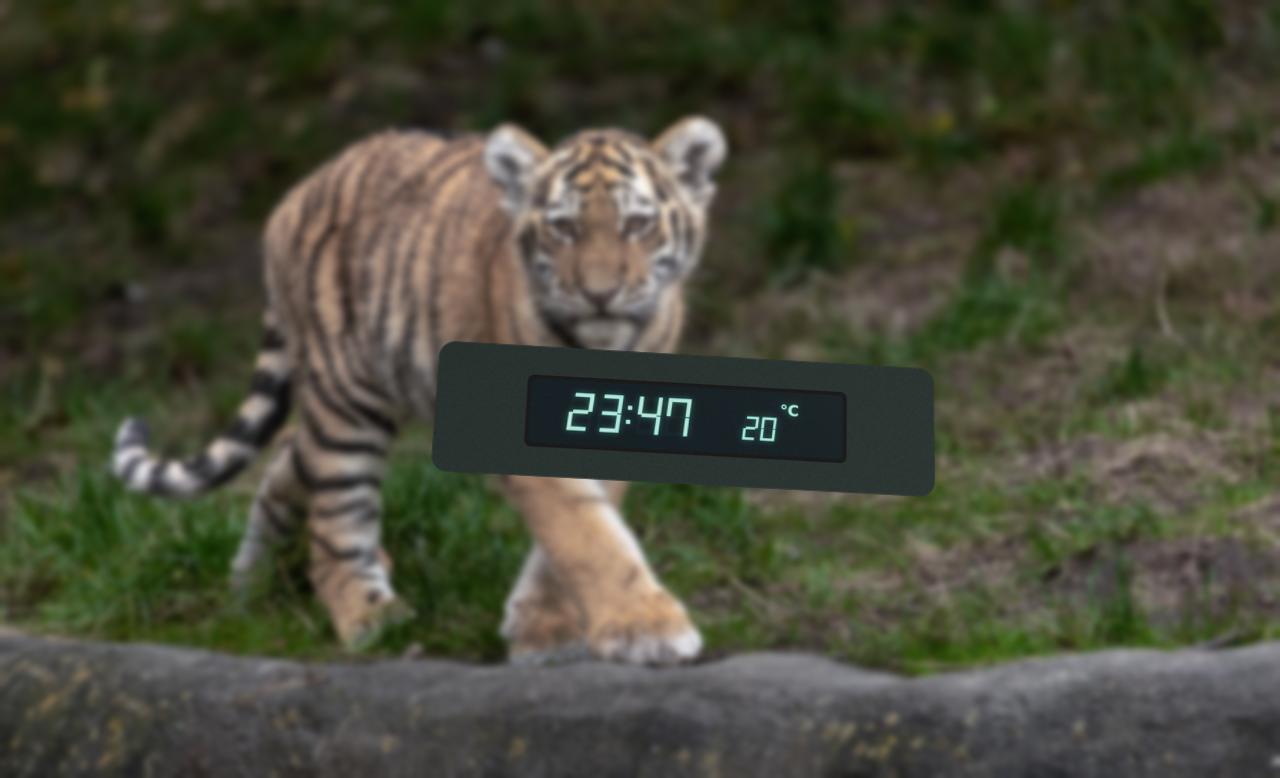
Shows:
{"hour": 23, "minute": 47}
